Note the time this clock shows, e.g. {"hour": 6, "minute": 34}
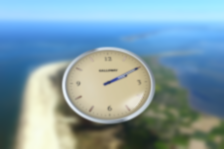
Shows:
{"hour": 2, "minute": 10}
